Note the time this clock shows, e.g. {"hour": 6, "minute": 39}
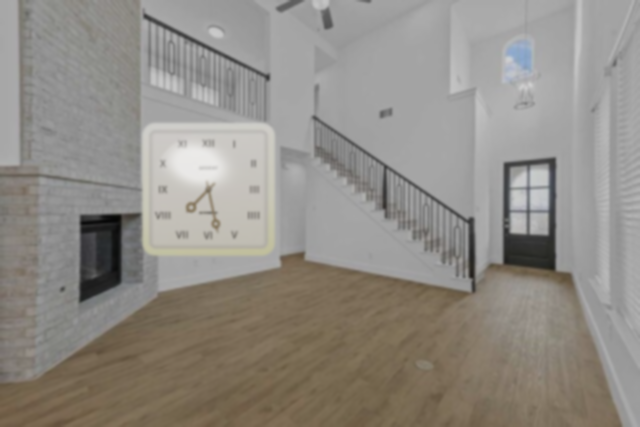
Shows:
{"hour": 7, "minute": 28}
